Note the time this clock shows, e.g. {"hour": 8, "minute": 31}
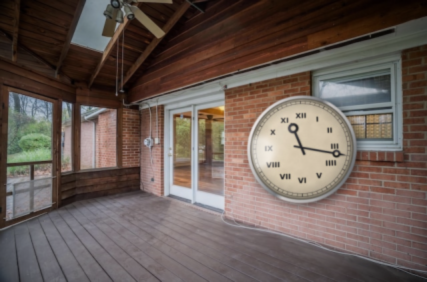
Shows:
{"hour": 11, "minute": 17}
